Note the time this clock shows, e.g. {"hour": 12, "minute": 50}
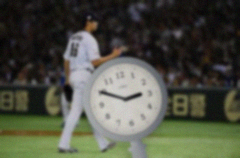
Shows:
{"hour": 2, "minute": 50}
